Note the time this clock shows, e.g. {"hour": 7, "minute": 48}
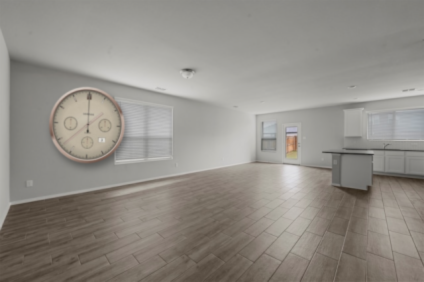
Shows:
{"hour": 1, "minute": 38}
